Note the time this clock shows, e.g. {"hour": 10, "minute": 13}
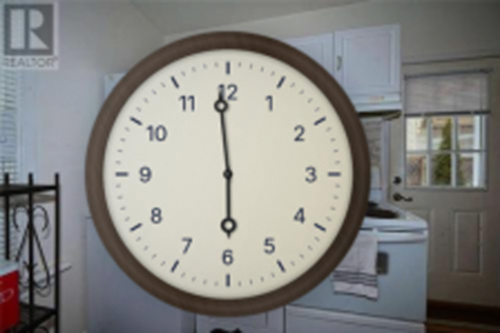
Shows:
{"hour": 5, "minute": 59}
